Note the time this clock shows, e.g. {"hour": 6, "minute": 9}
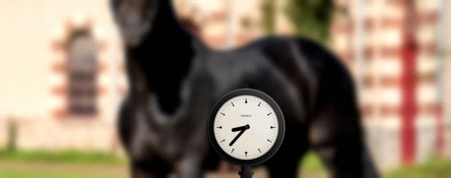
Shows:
{"hour": 8, "minute": 37}
